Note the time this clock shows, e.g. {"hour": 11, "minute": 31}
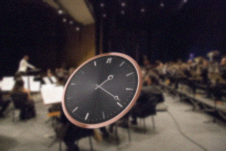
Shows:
{"hour": 1, "minute": 19}
